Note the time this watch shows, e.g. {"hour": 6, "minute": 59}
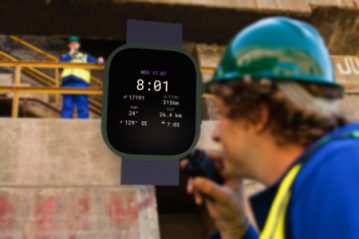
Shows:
{"hour": 8, "minute": 1}
